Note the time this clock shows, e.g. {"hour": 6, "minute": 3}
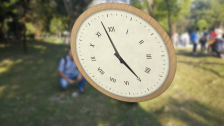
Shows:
{"hour": 4, "minute": 58}
